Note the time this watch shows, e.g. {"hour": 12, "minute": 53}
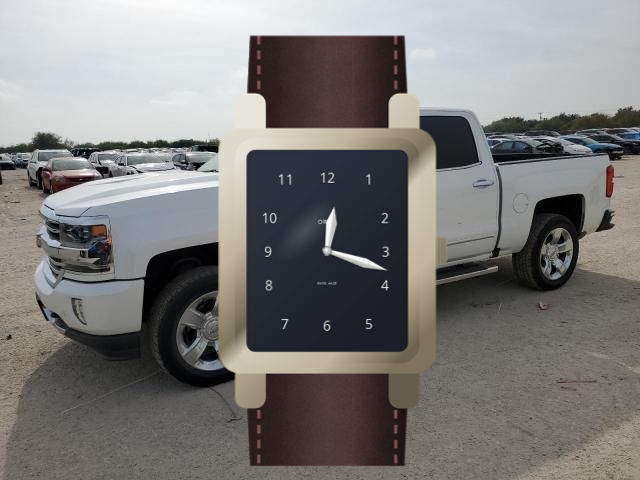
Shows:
{"hour": 12, "minute": 18}
